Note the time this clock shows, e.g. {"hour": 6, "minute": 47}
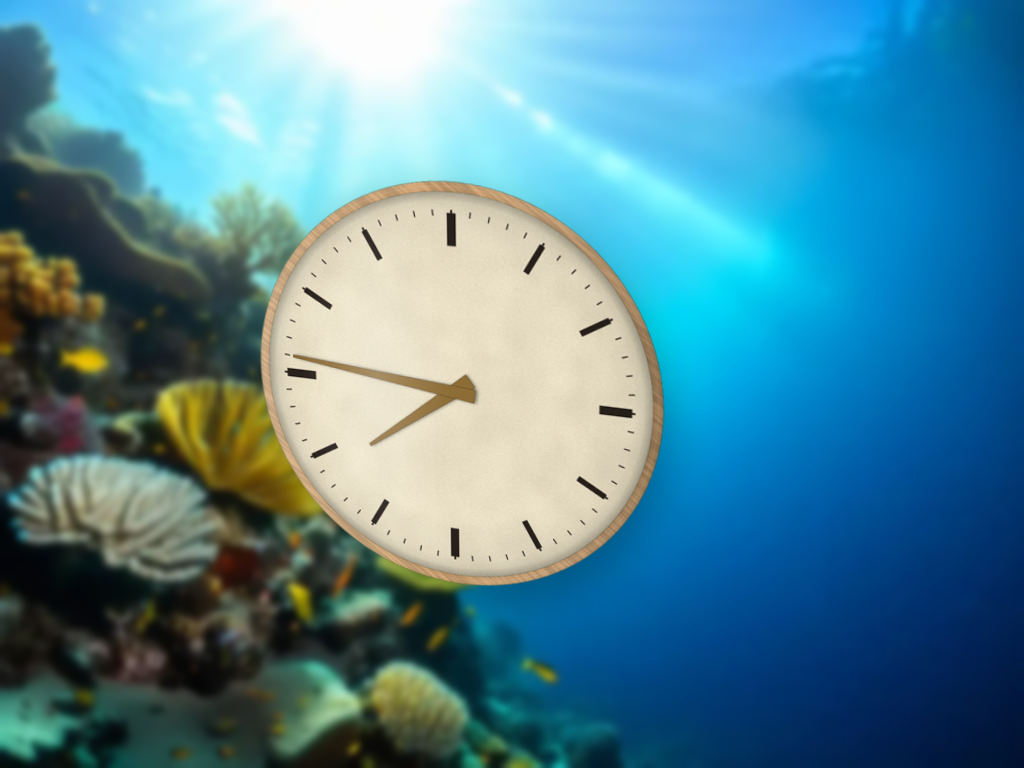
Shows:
{"hour": 7, "minute": 46}
